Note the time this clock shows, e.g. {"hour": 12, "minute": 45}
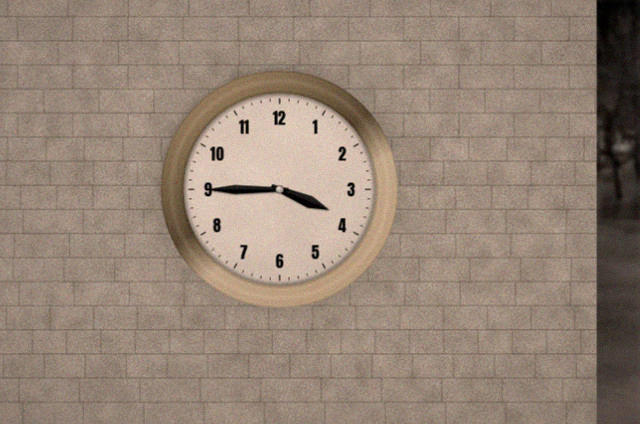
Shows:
{"hour": 3, "minute": 45}
